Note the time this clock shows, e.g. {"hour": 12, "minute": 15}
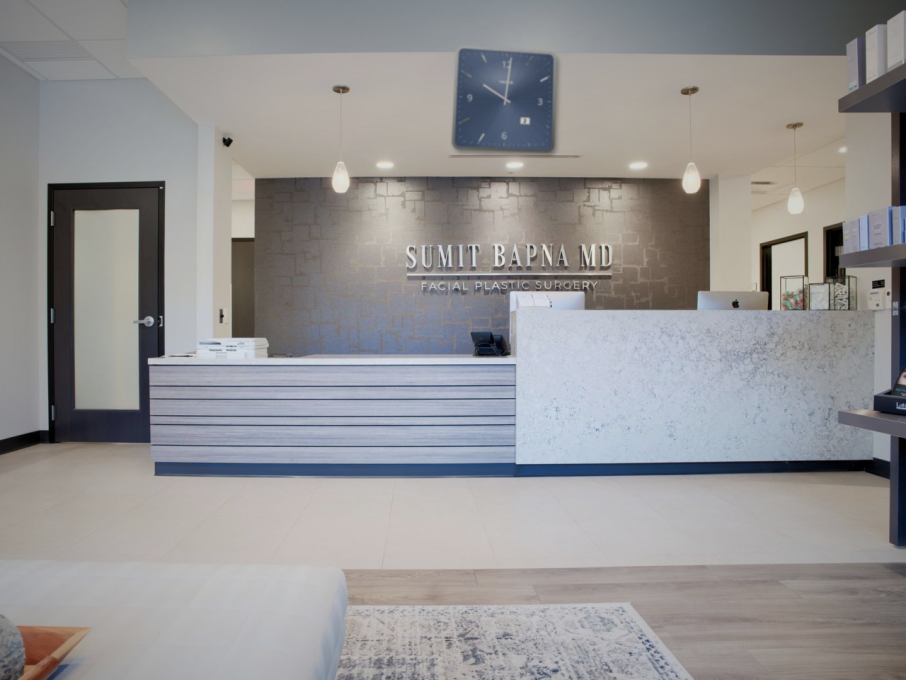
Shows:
{"hour": 10, "minute": 1}
